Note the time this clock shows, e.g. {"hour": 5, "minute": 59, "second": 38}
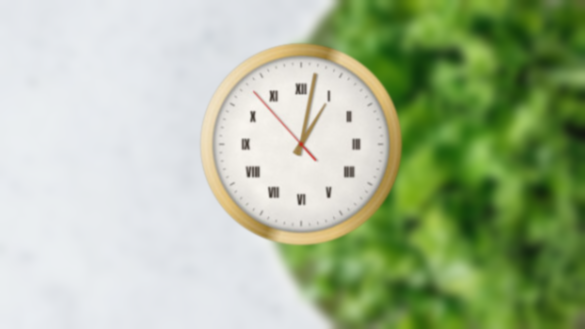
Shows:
{"hour": 1, "minute": 1, "second": 53}
